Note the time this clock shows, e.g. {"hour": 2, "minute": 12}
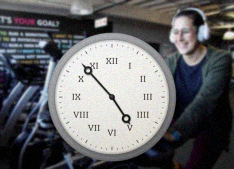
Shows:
{"hour": 4, "minute": 53}
